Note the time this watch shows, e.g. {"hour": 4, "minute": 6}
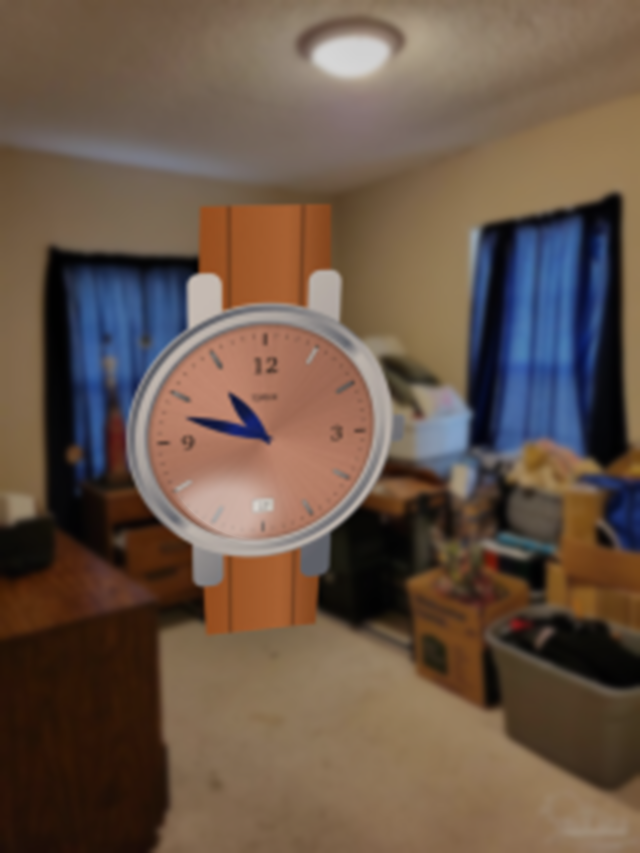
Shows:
{"hour": 10, "minute": 48}
